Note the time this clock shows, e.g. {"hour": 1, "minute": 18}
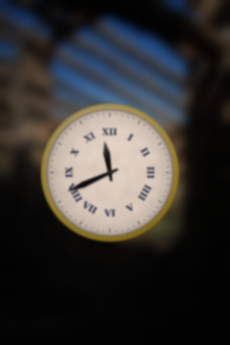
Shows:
{"hour": 11, "minute": 41}
